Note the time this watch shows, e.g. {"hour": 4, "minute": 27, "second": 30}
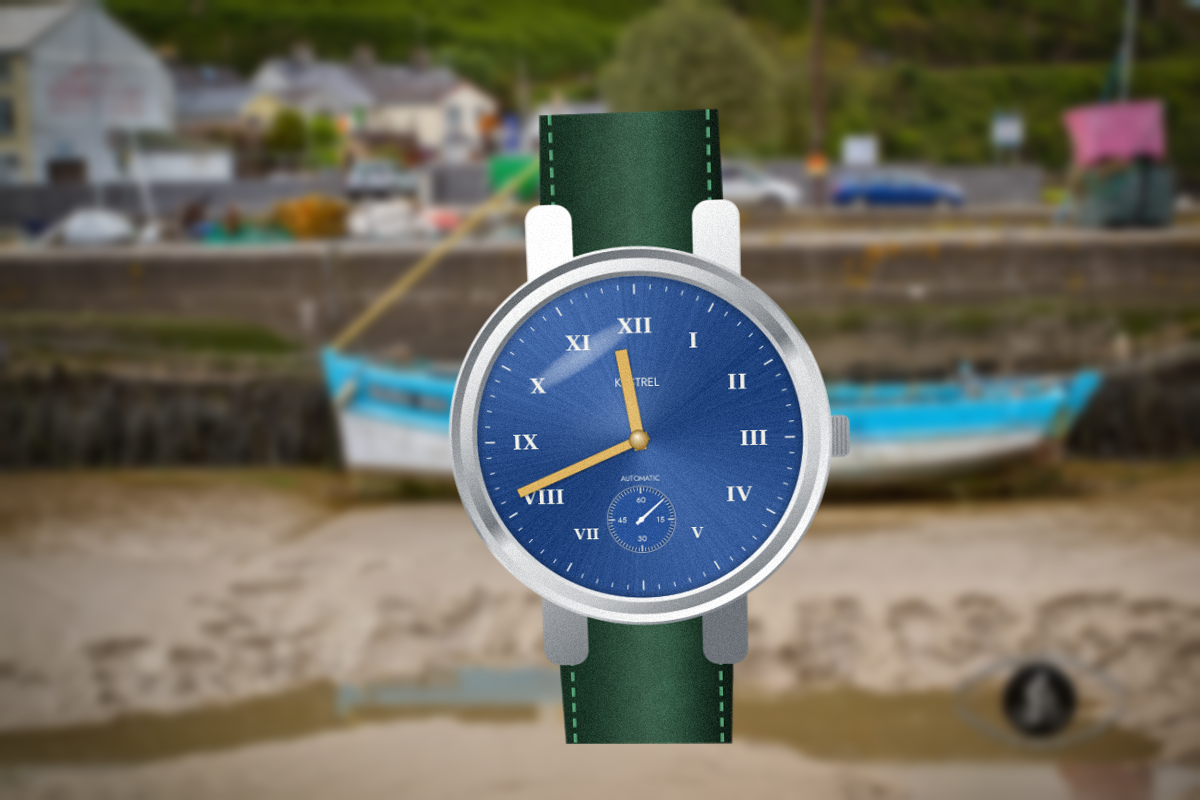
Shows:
{"hour": 11, "minute": 41, "second": 8}
